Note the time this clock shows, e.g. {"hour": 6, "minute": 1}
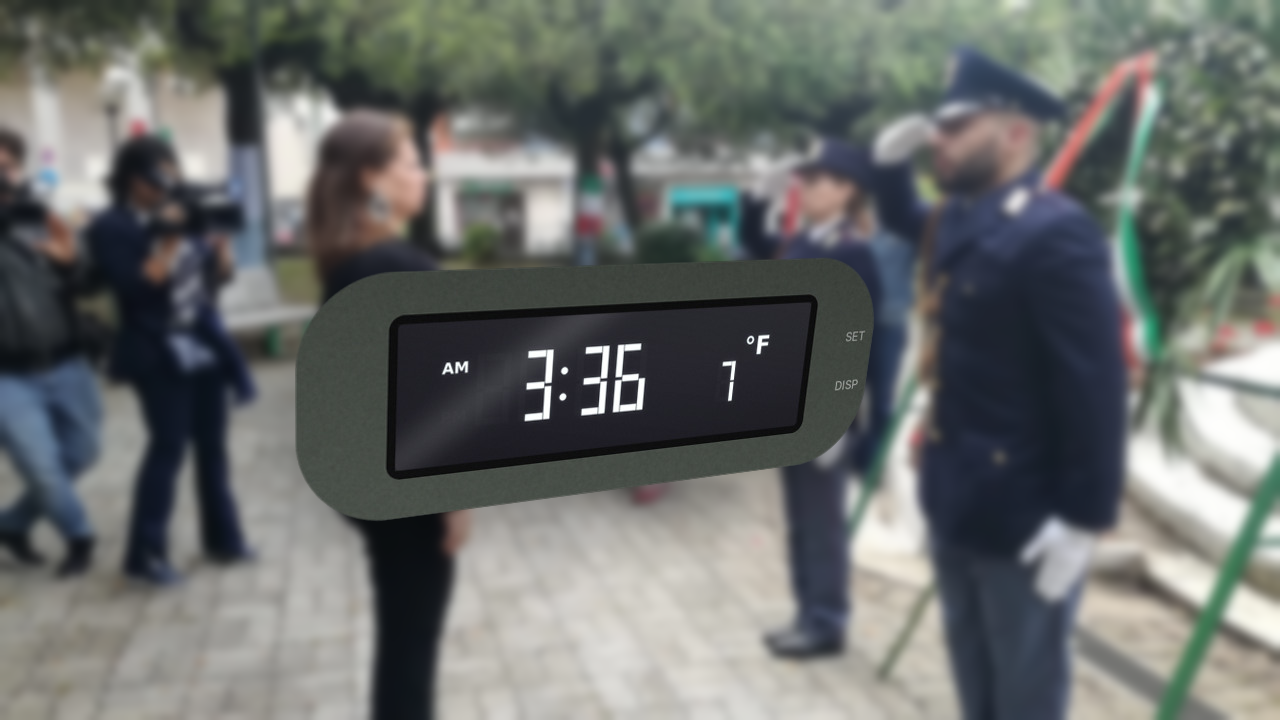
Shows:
{"hour": 3, "minute": 36}
